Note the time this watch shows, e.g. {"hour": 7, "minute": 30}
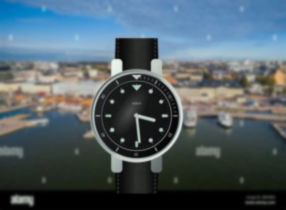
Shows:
{"hour": 3, "minute": 29}
